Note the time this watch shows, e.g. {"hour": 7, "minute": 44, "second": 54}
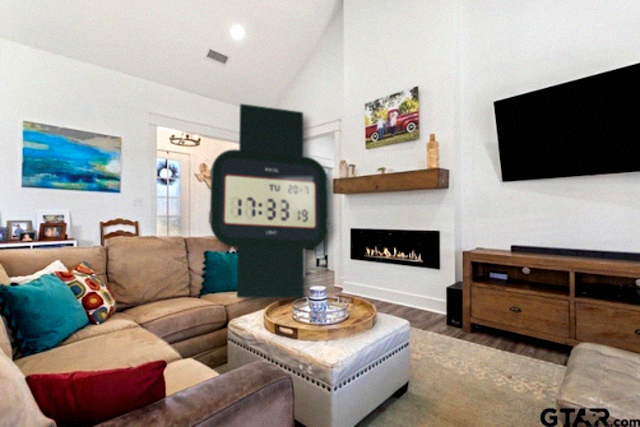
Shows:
{"hour": 17, "minute": 33, "second": 19}
